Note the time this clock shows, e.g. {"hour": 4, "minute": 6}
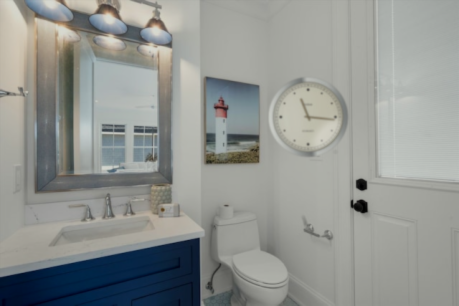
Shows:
{"hour": 11, "minute": 16}
